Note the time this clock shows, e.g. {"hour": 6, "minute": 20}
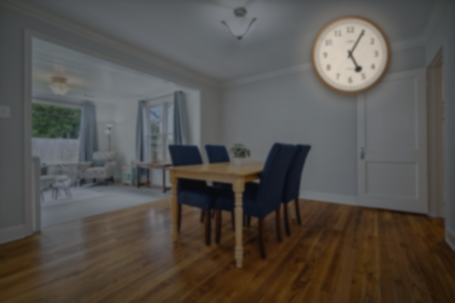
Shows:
{"hour": 5, "minute": 5}
